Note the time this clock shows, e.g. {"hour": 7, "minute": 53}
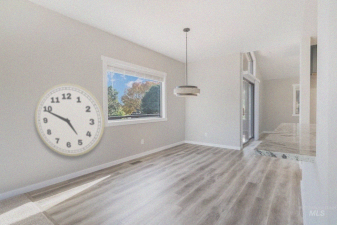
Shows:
{"hour": 4, "minute": 49}
